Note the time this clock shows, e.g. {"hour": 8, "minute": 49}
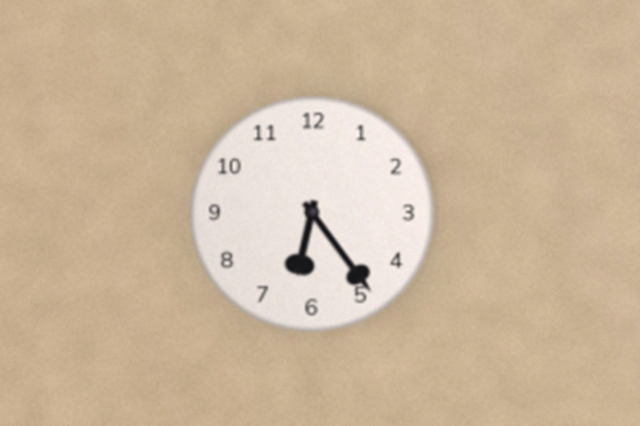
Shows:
{"hour": 6, "minute": 24}
